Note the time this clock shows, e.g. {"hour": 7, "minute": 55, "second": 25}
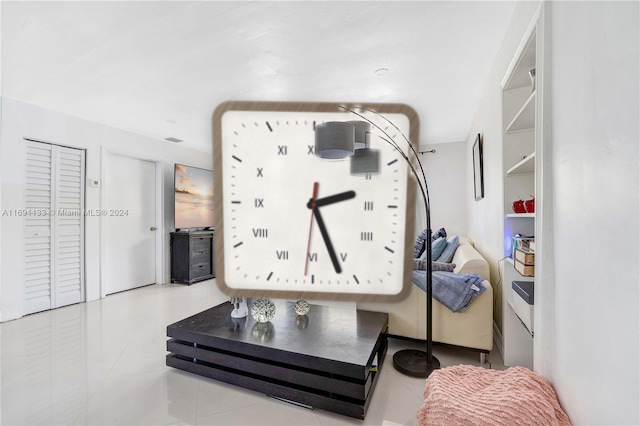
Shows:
{"hour": 2, "minute": 26, "second": 31}
